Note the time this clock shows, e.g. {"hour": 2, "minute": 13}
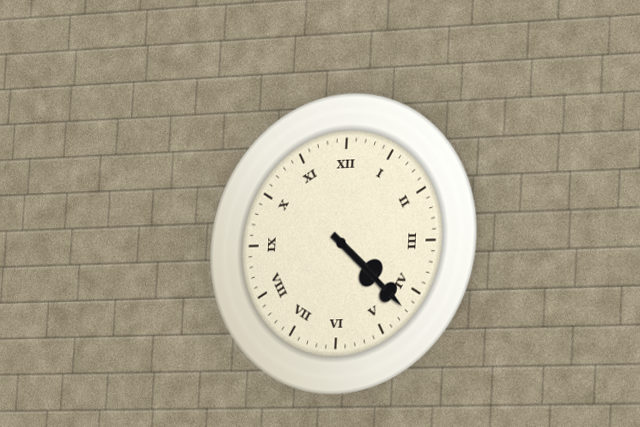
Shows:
{"hour": 4, "minute": 22}
